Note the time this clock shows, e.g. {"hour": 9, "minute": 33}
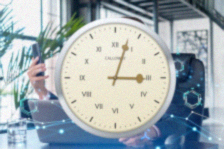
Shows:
{"hour": 3, "minute": 3}
